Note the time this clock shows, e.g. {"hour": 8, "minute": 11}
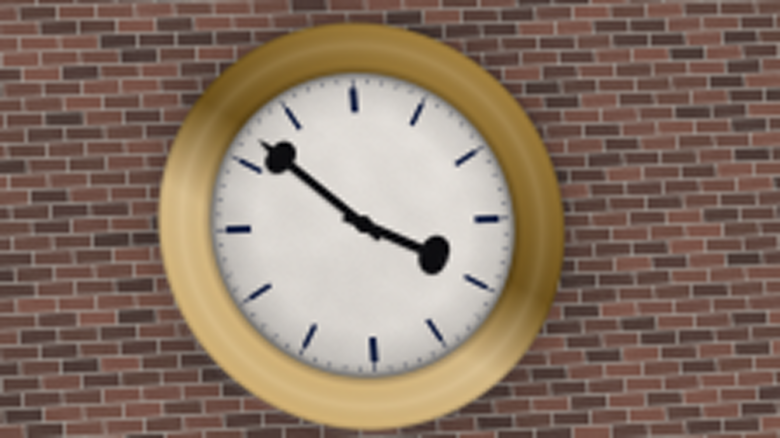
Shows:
{"hour": 3, "minute": 52}
